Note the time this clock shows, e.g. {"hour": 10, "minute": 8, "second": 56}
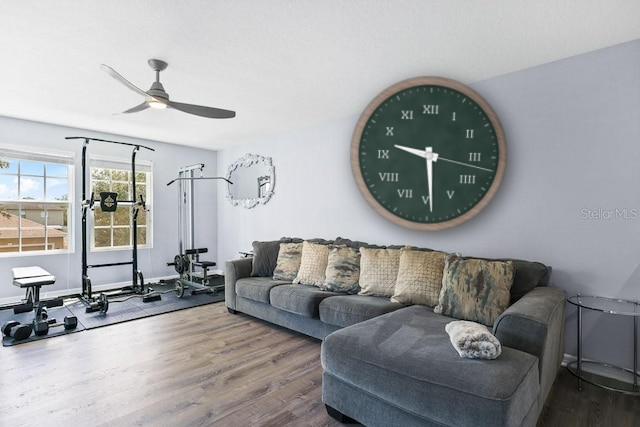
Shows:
{"hour": 9, "minute": 29, "second": 17}
